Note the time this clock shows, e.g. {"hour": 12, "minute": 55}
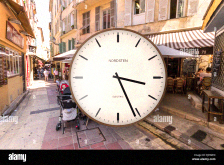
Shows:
{"hour": 3, "minute": 26}
